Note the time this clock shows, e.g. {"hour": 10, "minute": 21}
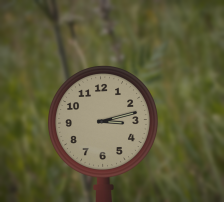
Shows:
{"hour": 3, "minute": 13}
